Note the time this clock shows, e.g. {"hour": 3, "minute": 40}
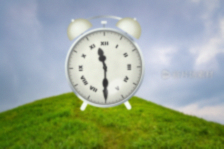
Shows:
{"hour": 11, "minute": 30}
